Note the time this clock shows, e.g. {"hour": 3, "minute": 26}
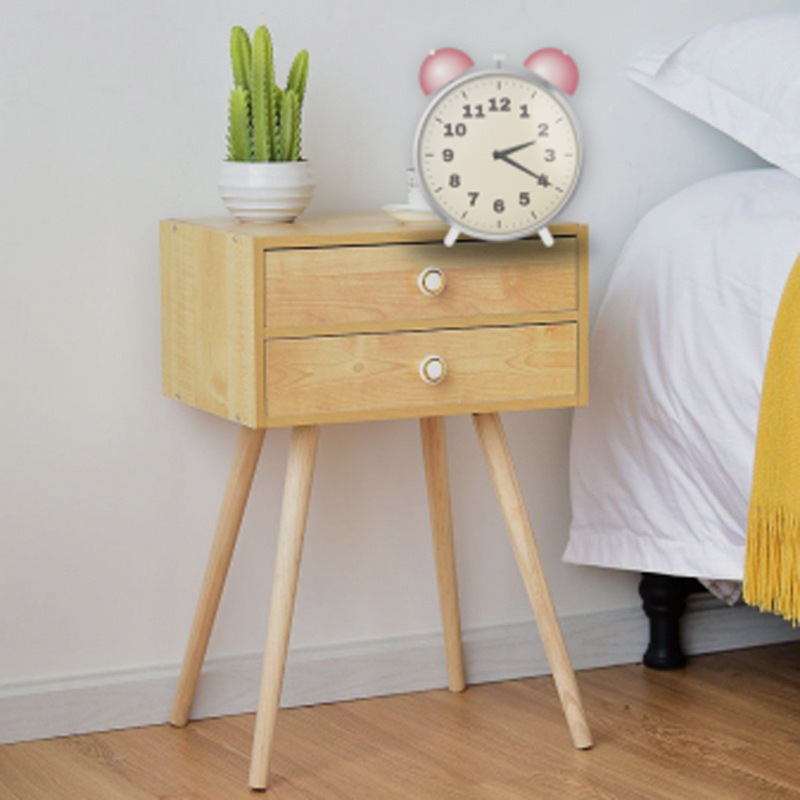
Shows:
{"hour": 2, "minute": 20}
